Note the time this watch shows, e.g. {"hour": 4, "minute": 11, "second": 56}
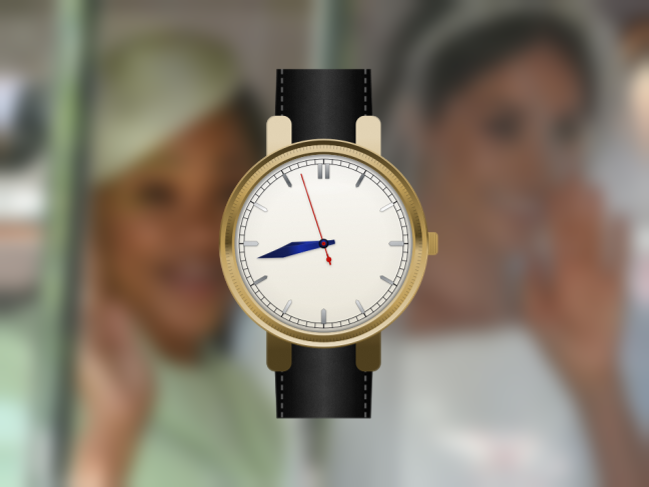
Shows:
{"hour": 8, "minute": 42, "second": 57}
